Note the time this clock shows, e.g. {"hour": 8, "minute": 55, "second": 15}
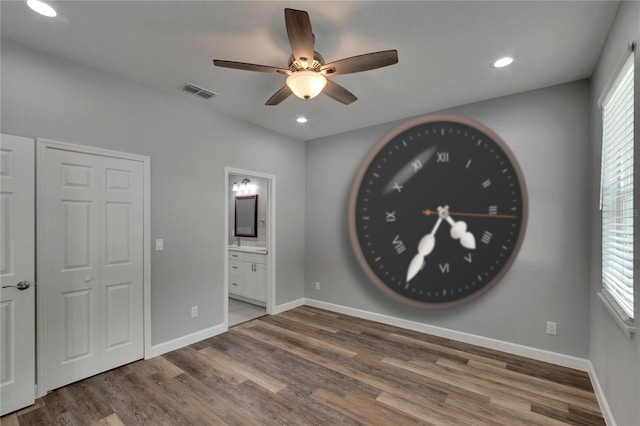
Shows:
{"hour": 4, "minute": 35, "second": 16}
